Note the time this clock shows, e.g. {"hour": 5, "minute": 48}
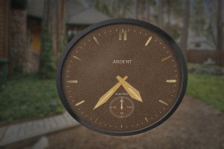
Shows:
{"hour": 4, "minute": 37}
